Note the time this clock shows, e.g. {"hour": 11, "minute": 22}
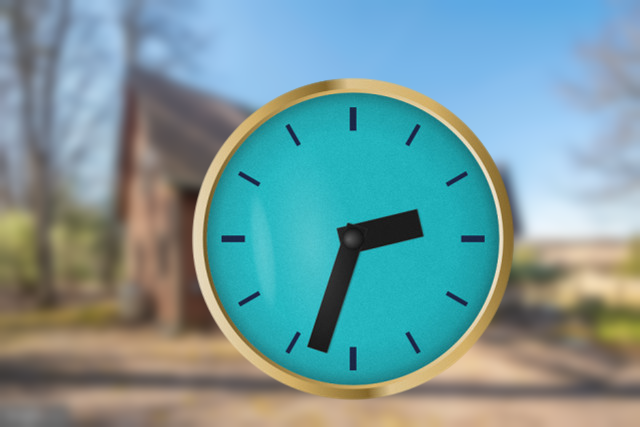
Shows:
{"hour": 2, "minute": 33}
